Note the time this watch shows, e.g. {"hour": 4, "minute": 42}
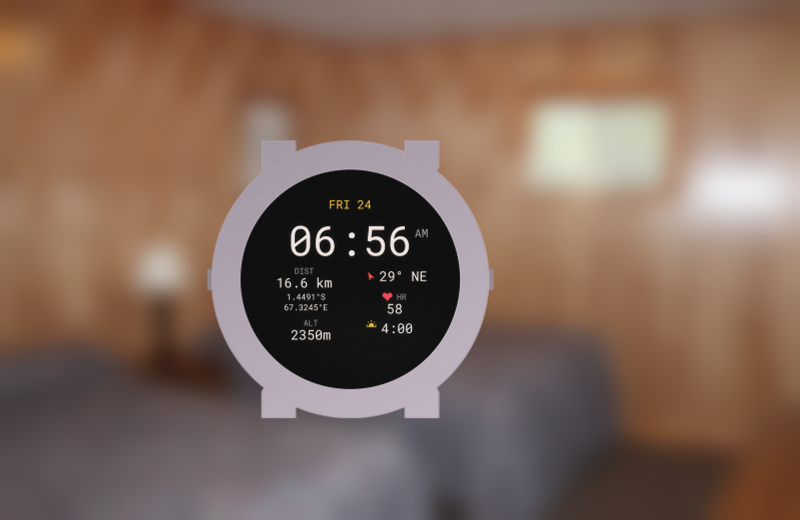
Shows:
{"hour": 6, "minute": 56}
